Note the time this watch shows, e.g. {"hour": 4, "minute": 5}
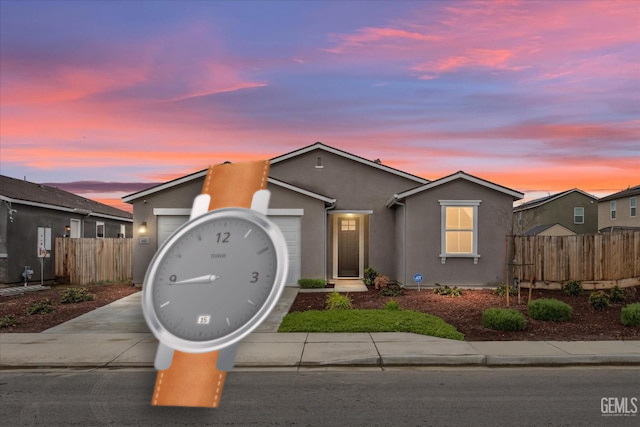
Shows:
{"hour": 8, "minute": 44}
